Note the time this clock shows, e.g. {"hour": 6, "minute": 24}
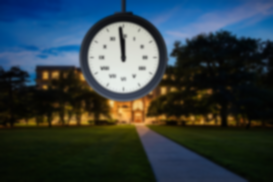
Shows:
{"hour": 11, "minute": 59}
